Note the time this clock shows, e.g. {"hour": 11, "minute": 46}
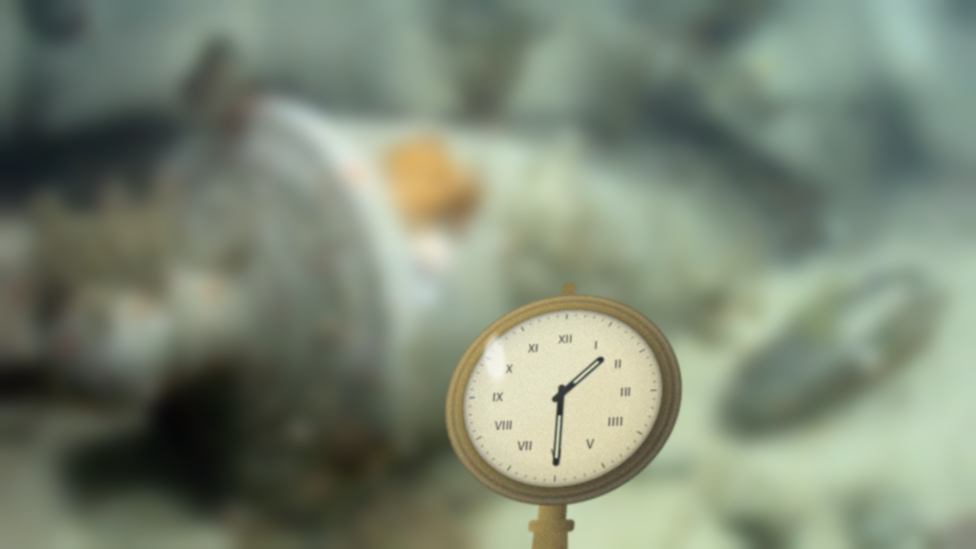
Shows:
{"hour": 1, "minute": 30}
